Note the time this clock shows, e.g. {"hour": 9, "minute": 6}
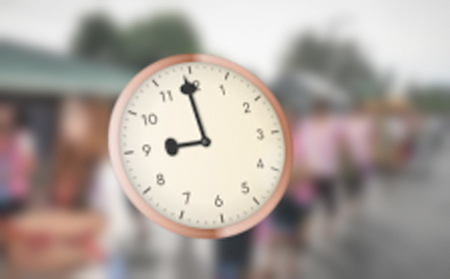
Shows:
{"hour": 8, "minute": 59}
